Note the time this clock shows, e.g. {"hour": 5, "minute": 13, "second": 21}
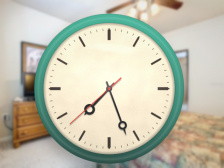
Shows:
{"hour": 7, "minute": 26, "second": 38}
